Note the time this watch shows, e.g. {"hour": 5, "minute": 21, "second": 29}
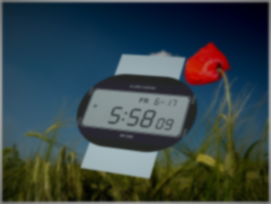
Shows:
{"hour": 5, "minute": 58, "second": 9}
